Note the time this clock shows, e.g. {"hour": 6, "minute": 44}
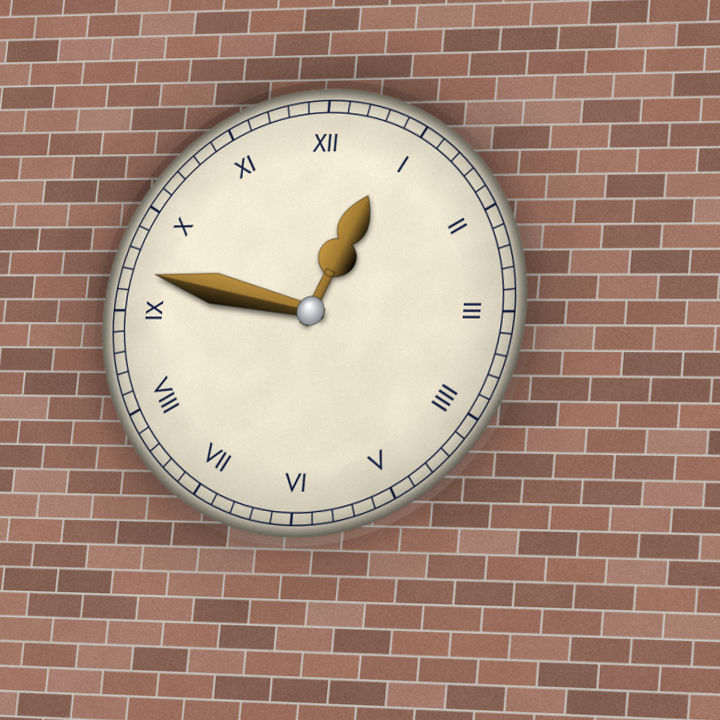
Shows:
{"hour": 12, "minute": 47}
